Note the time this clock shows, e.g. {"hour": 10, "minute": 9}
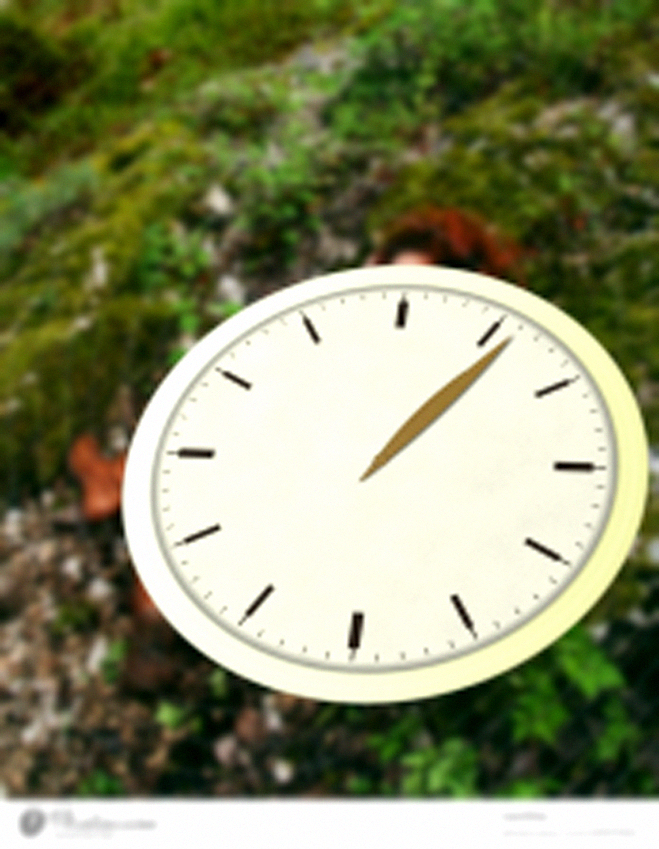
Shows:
{"hour": 1, "minute": 6}
